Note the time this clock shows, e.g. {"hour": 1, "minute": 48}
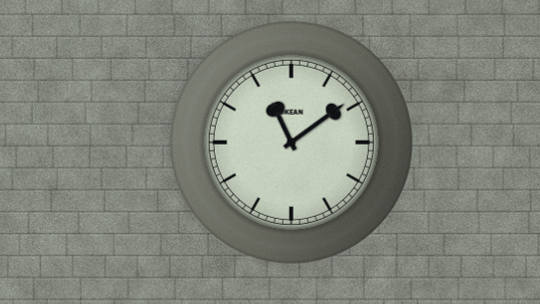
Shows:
{"hour": 11, "minute": 9}
